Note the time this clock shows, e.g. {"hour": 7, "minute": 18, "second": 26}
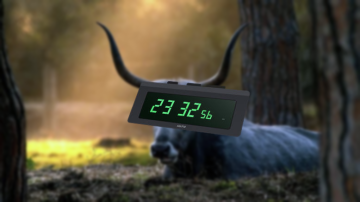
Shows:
{"hour": 23, "minute": 32, "second": 56}
